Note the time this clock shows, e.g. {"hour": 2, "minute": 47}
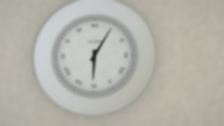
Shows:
{"hour": 6, "minute": 5}
